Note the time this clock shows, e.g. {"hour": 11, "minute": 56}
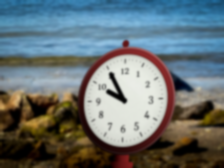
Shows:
{"hour": 9, "minute": 55}
